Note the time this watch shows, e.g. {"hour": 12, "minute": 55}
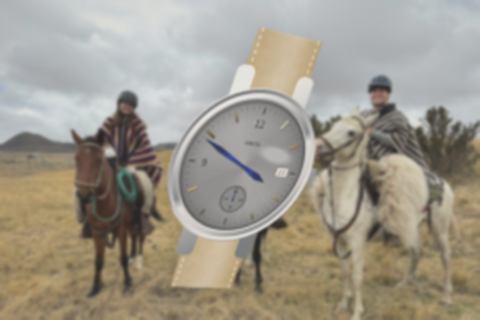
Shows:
{"hour": 3, "minute": 49}
